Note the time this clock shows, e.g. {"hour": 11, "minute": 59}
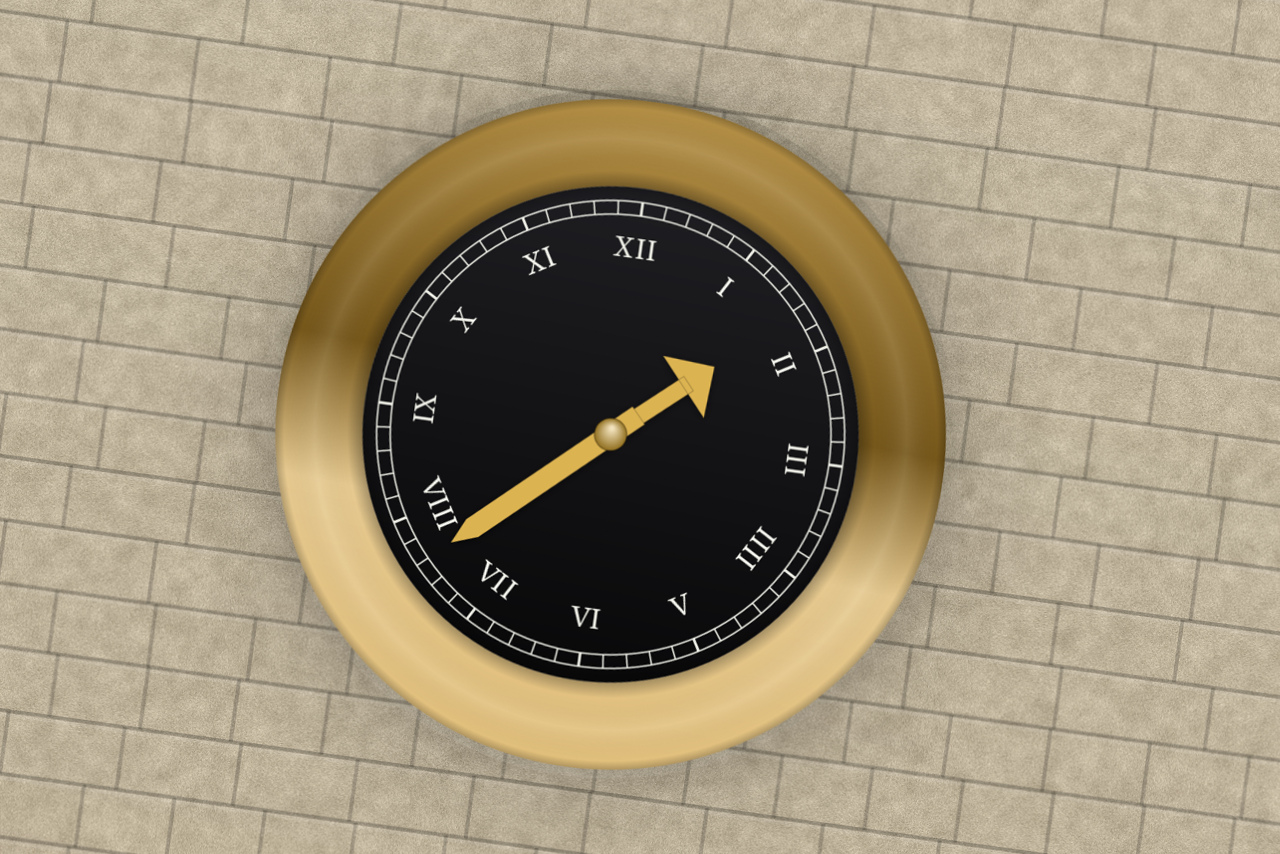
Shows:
{"hour": 1, "minute": 38}
